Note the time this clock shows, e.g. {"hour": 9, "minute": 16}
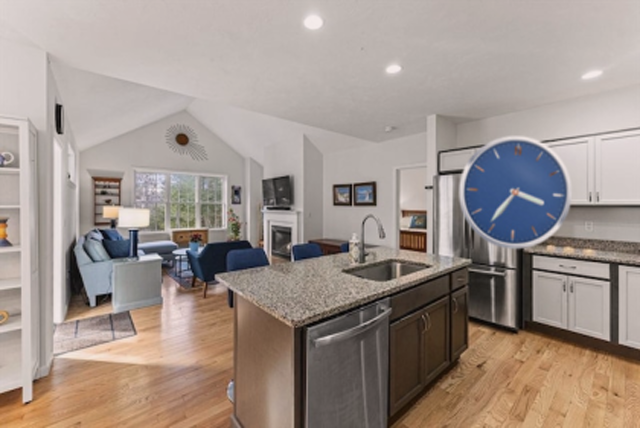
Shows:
{"hour": 3, "minute": 36}
